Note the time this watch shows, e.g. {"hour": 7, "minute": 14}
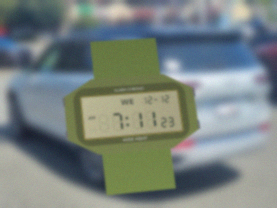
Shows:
{"hour": 7, "minute": 11}
